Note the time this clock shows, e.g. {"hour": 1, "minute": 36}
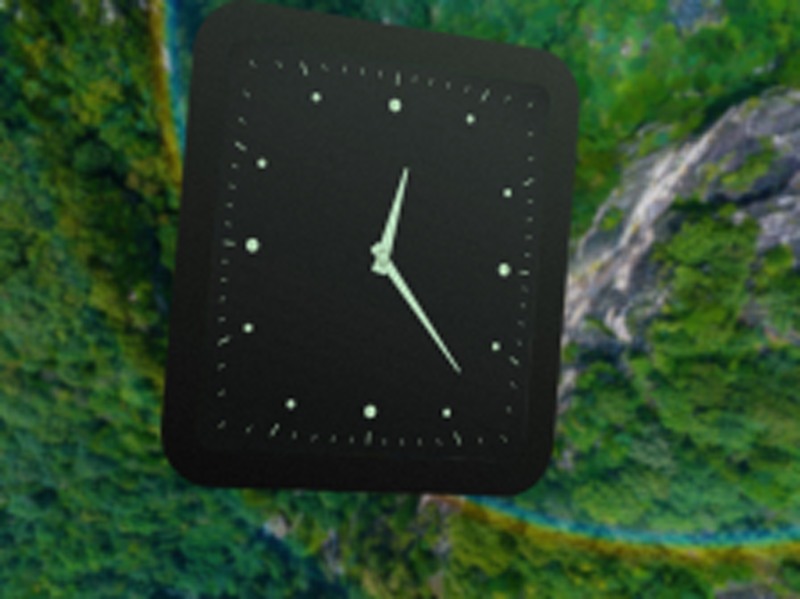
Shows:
{"hour": 12, "minute": 23}
